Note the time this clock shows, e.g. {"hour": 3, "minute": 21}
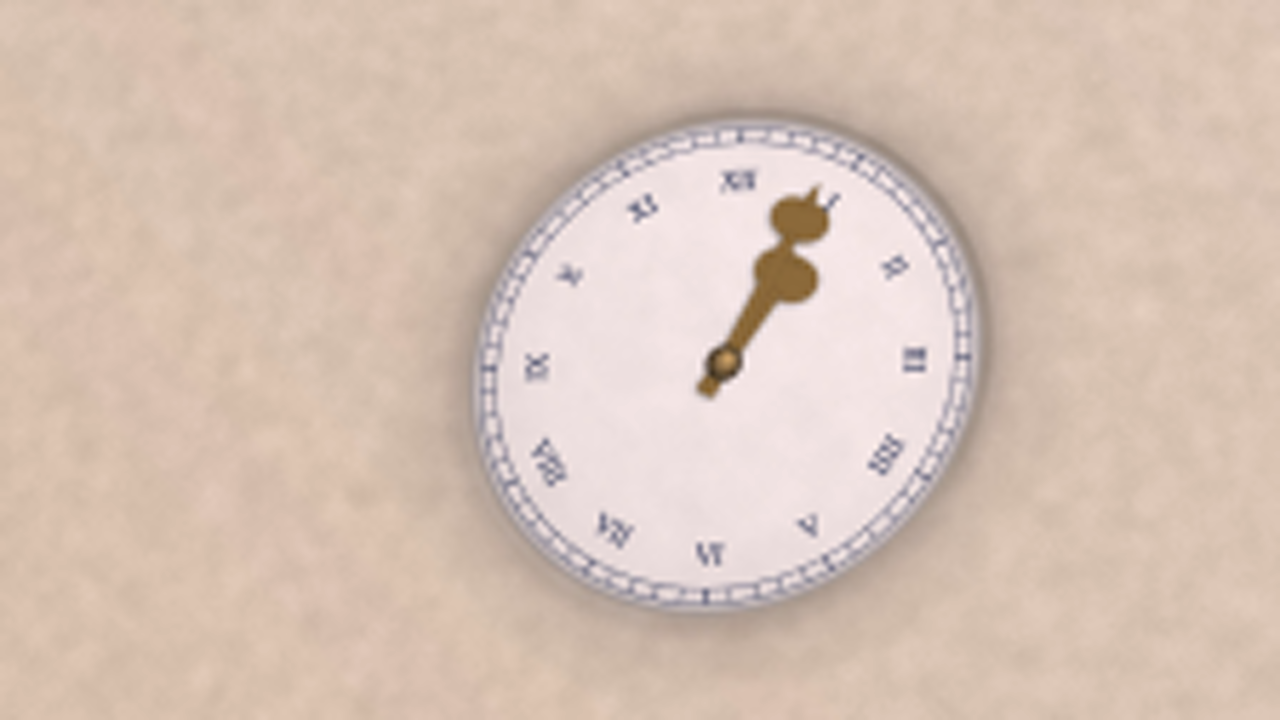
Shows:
{"hour": 1, "minute": 4}
